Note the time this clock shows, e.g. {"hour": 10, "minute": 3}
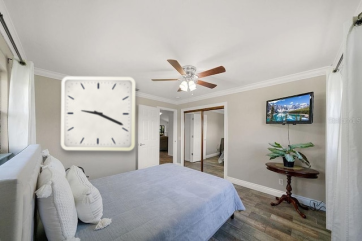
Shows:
{"hour": 9, "minute": 19}
